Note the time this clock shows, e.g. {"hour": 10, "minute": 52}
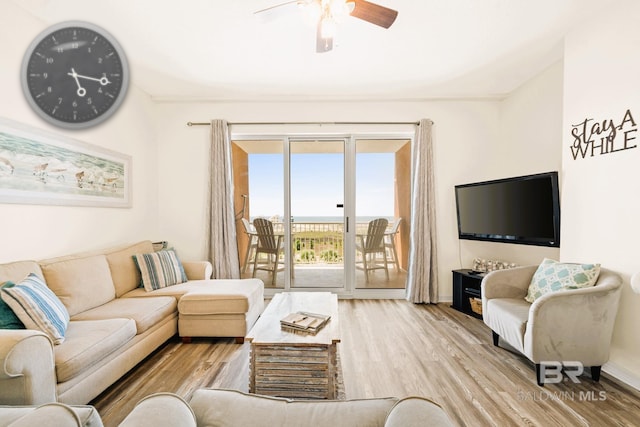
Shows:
{"hour": 5, "minute": 17}
